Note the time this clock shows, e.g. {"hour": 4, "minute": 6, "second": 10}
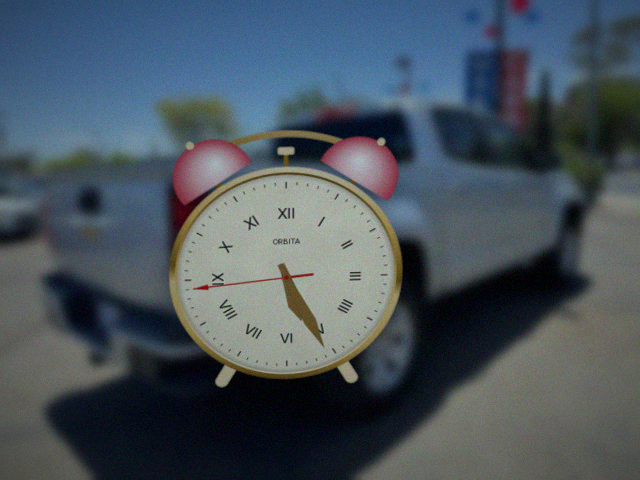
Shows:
{"hour": 5, "minute": 25, "second": 44}
